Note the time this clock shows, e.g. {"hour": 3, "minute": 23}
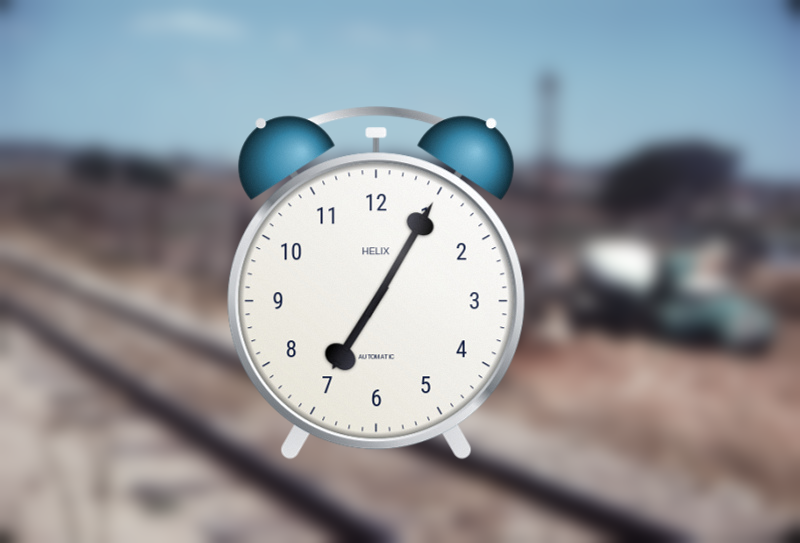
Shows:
{"hour": 7, "minute": 5}
